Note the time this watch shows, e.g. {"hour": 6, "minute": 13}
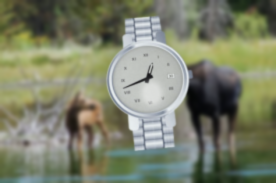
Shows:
{"hour": 12, "minute": 42}
